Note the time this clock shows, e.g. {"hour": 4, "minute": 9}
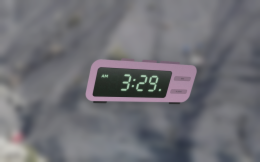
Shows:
{"hour": 3, "minute": 29}
